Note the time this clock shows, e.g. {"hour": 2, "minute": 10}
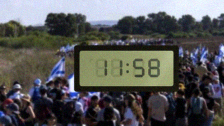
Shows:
{"hour": 11, "minute": 58}
